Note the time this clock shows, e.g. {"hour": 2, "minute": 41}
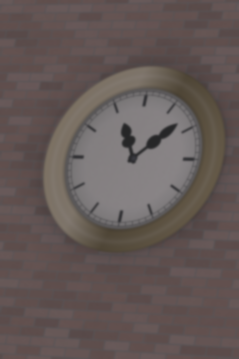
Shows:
{"hour": 11, "minute": 8}
